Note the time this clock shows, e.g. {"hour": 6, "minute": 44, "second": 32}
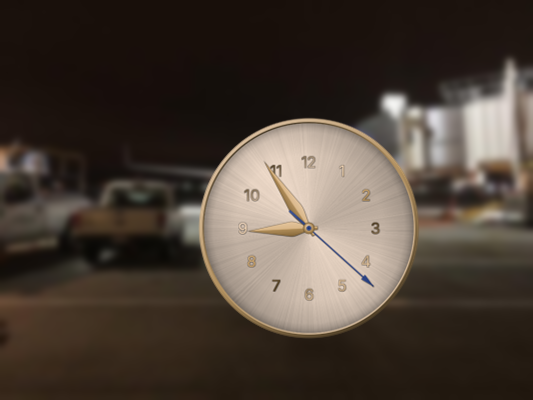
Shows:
{"hour": 8, "minute": 54, "second": 22}
